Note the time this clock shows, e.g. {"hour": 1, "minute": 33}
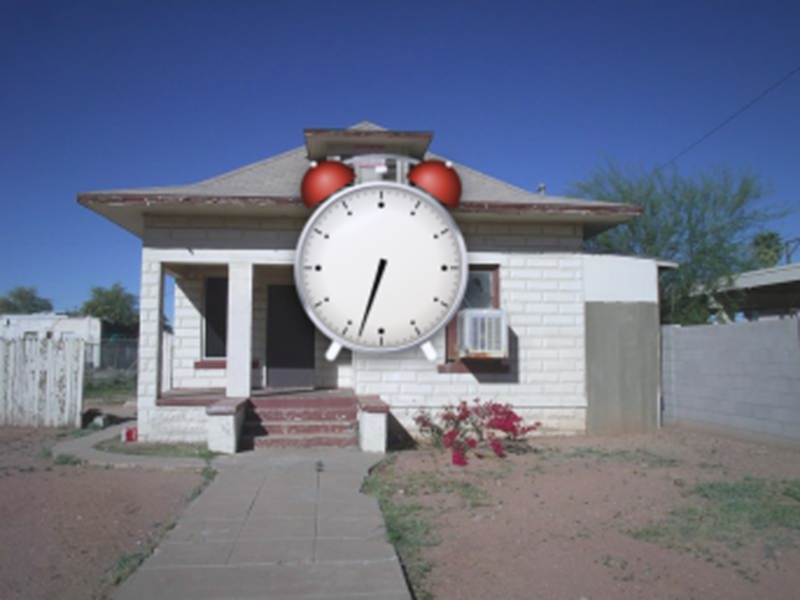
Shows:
{"hour": 6, "minute": 33}
